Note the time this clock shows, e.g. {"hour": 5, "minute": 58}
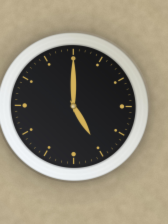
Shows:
{"hour": 5, "minute": 0}
